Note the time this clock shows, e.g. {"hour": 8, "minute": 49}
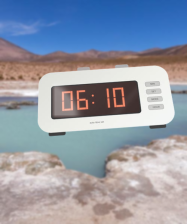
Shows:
{"hour": 6, "minute": 10}
